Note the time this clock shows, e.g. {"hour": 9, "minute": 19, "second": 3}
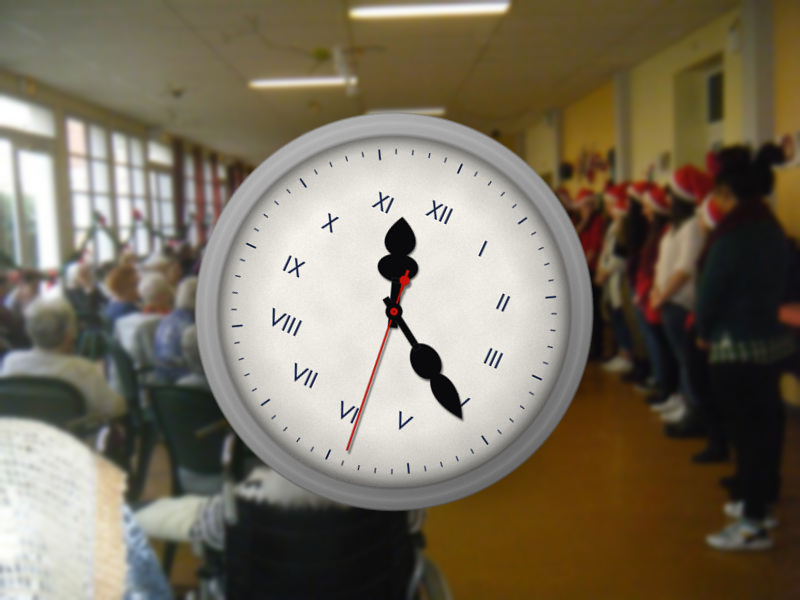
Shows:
{"hour": 11, "minute": 20, "second": 29}
